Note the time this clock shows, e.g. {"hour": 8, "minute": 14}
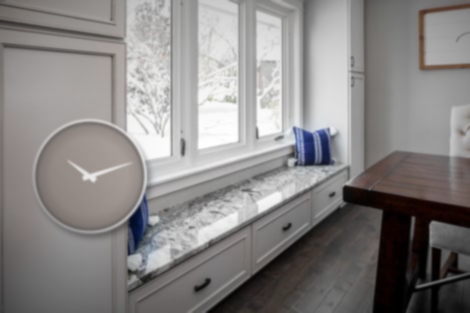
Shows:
{"hour": 10, "minute": 12}
